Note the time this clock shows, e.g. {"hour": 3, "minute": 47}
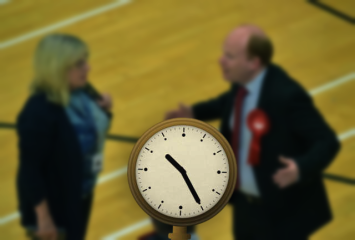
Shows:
{"hour": 10, "minute": 25}
